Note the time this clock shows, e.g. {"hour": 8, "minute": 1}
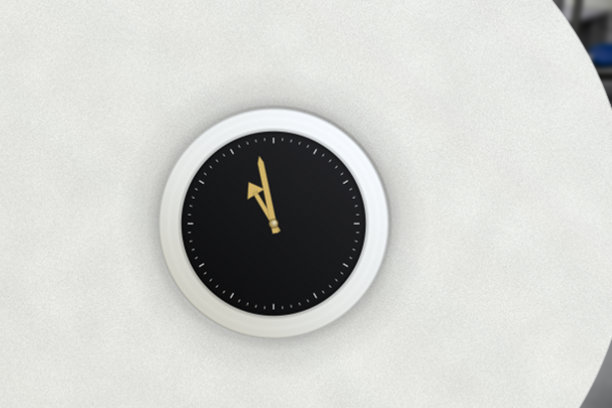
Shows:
{"hour": 10, "minute": 58}
